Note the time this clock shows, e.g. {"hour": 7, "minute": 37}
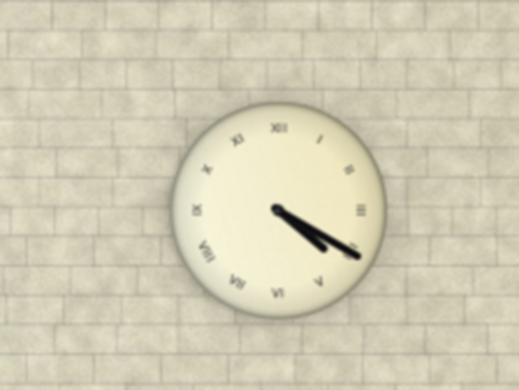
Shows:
{"hour": 4, "minute": 20}
